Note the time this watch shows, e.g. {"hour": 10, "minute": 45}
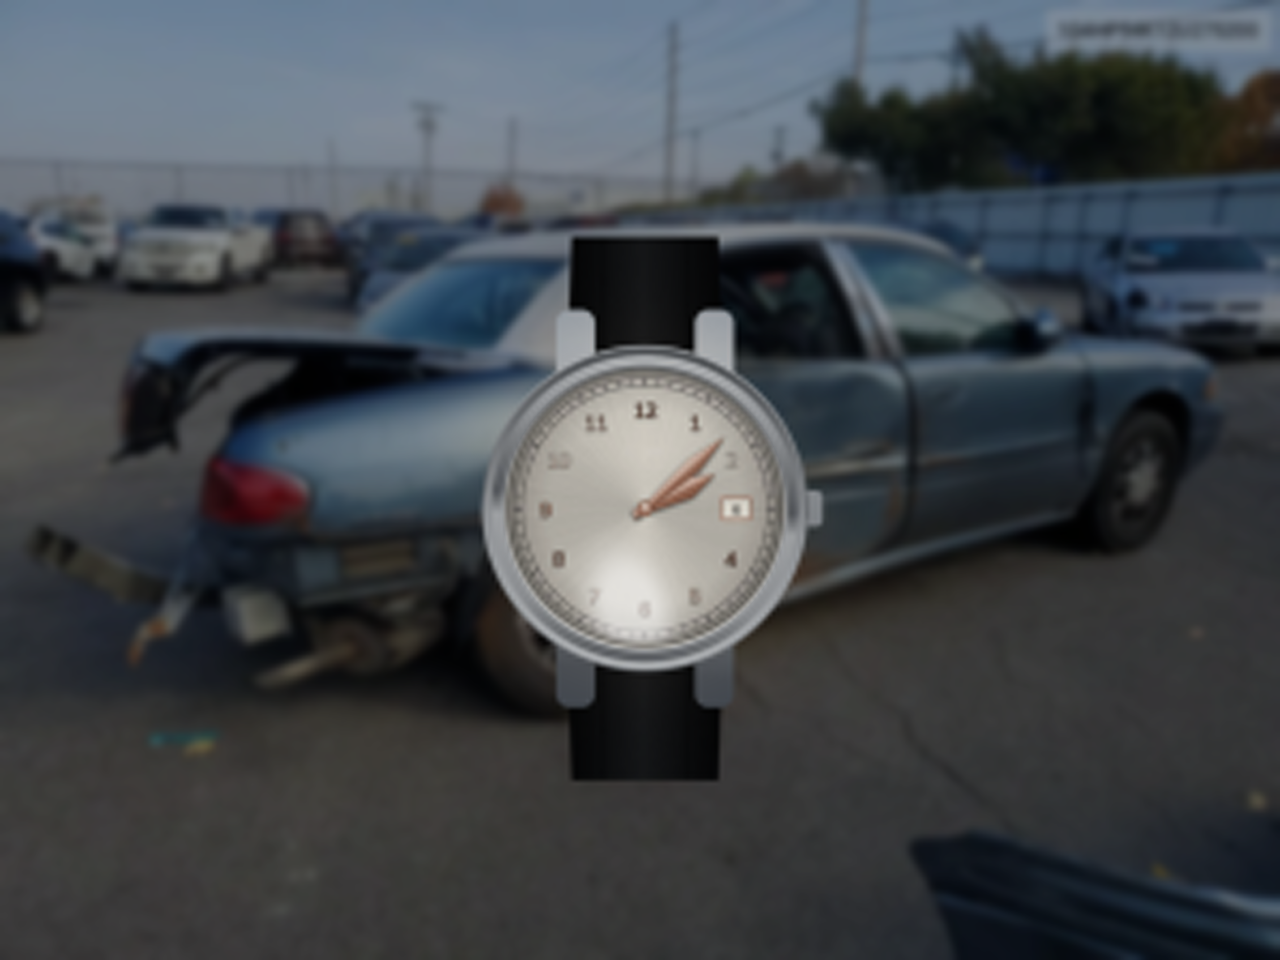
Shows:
{"hour": 2, "minute": 8}
